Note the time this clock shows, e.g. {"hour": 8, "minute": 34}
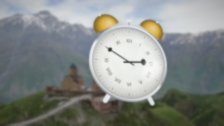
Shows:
{"hour": 2, "minute": 50}
